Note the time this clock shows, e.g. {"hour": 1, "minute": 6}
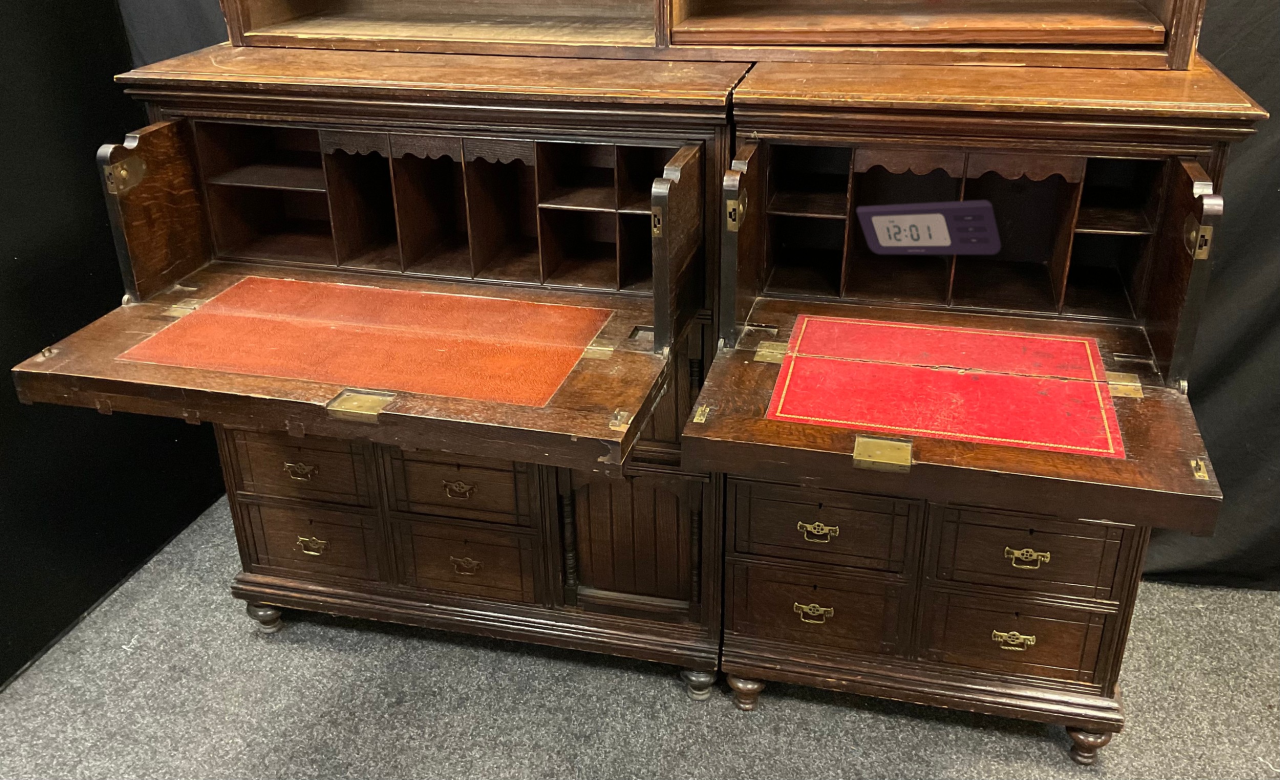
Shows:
{"hour": 12, "minute": 1}
